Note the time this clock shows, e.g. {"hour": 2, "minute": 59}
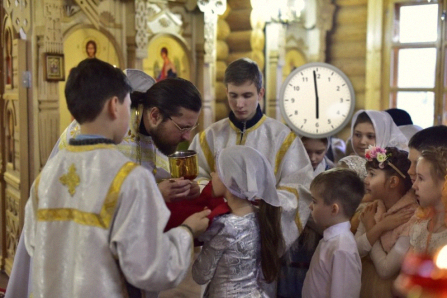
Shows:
{"hour": 5, "minute": 59}
